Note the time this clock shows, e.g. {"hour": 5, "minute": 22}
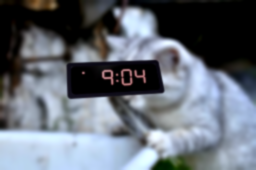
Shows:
{"hour": 9, "minute": 4}
